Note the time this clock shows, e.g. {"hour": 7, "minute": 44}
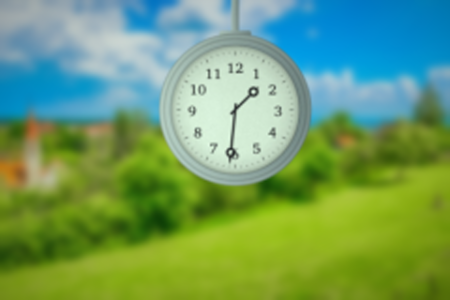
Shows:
{"hour": 1, "minute": 31}
